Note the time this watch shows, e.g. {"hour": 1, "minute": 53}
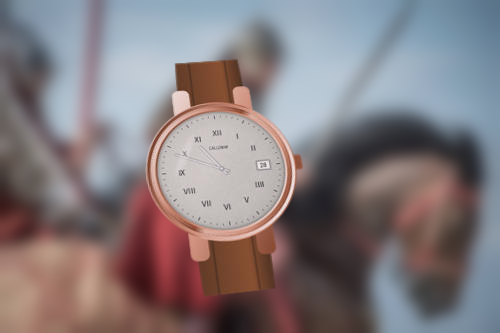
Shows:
{"hour": 10, "minute": 49}
